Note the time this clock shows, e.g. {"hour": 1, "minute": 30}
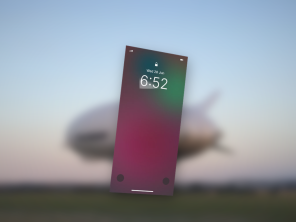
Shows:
{"hour": 6, "minute": 52}
